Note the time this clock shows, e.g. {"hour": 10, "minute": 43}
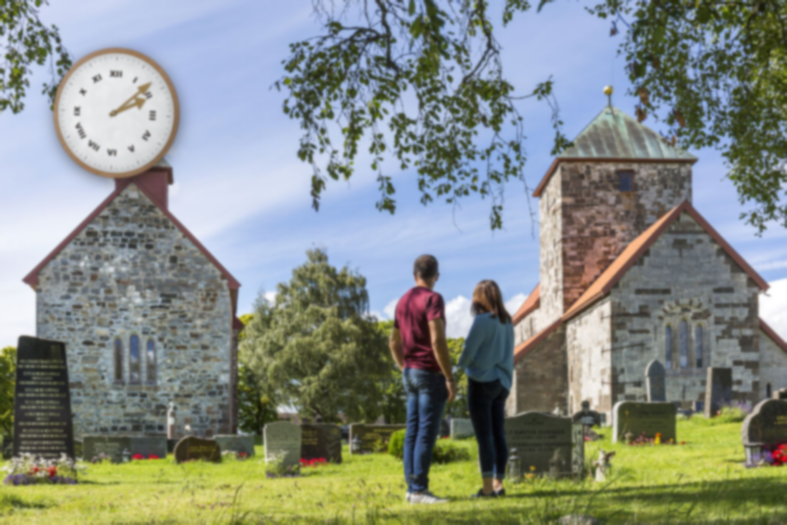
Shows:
{"hour": 2, "minute": 8}
